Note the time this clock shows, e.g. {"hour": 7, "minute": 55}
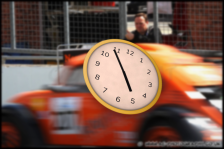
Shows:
{"hour": 4, "minute": 54}
